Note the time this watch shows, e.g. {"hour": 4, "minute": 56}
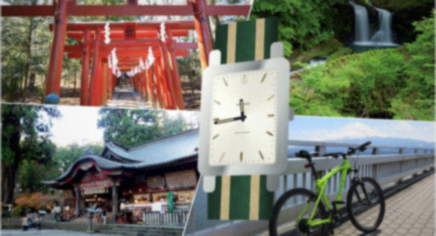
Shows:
{"hour": 11, "minute": 44}
